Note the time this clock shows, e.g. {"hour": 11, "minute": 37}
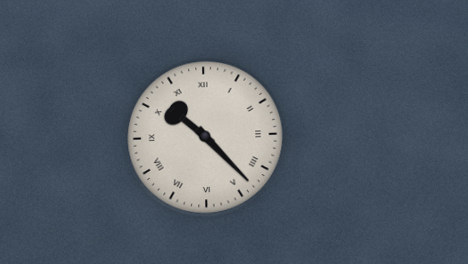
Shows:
{"hour": 10, "minute": 23}
